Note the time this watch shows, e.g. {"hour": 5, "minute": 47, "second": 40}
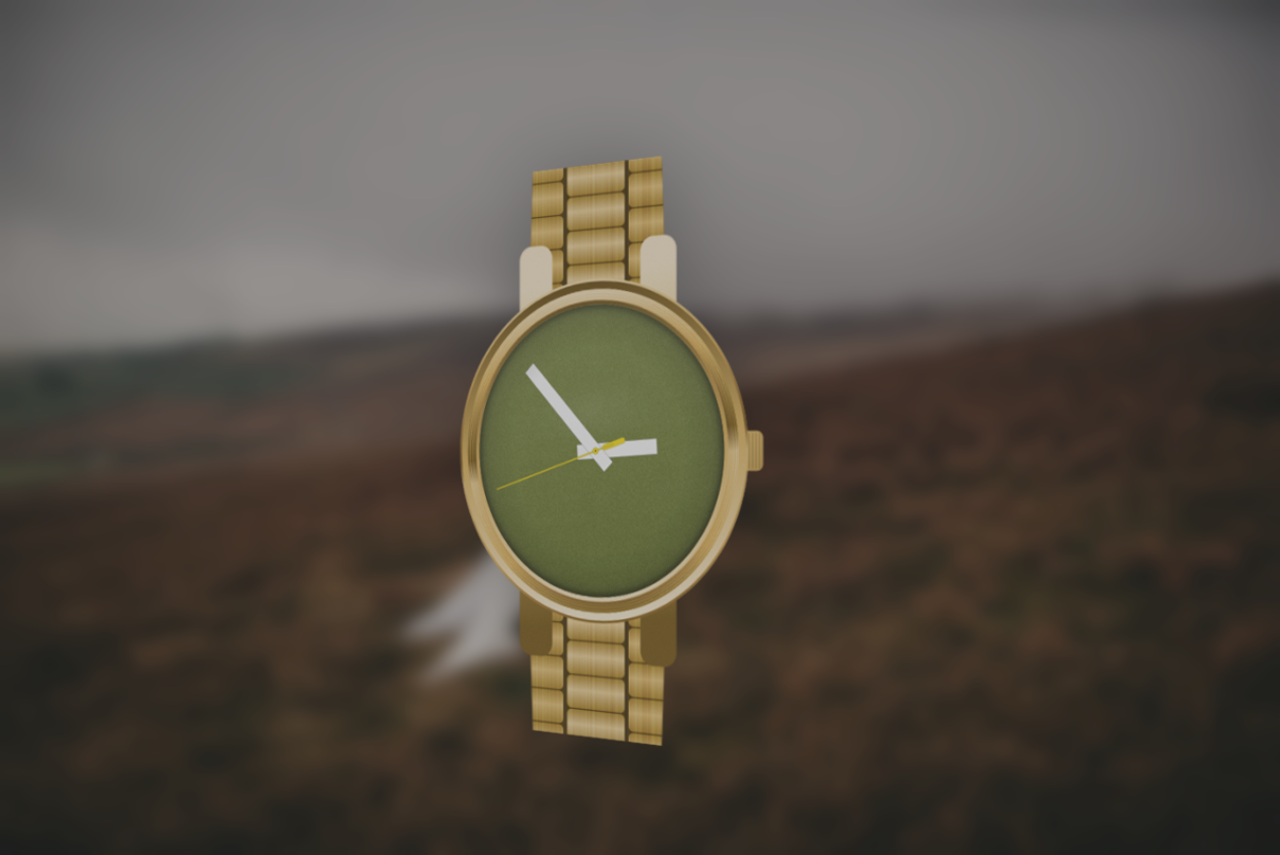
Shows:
{"hour": 2, "minute": 52, "second": 42}
